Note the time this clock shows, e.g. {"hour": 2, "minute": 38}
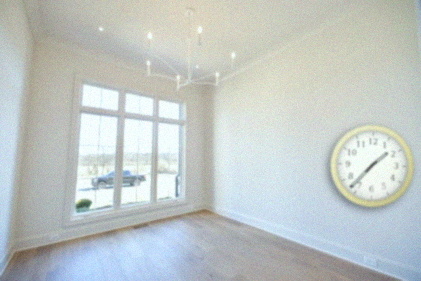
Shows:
{"hour": 1, "minute": 37}
